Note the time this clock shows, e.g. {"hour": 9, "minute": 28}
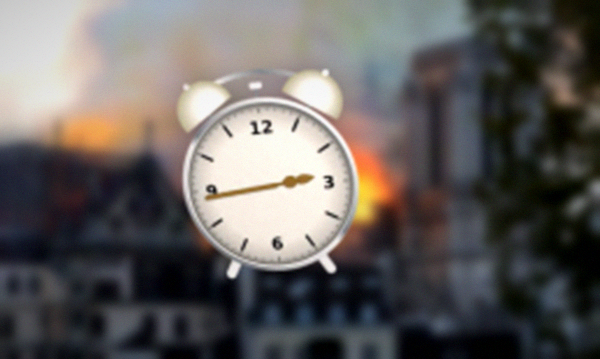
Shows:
{"hour": 2, "minute": 44}
